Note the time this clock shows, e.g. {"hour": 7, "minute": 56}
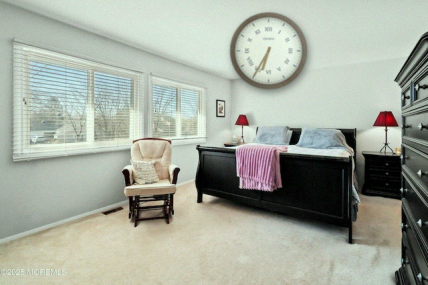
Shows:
{"hour": 6, "minute": 35}
